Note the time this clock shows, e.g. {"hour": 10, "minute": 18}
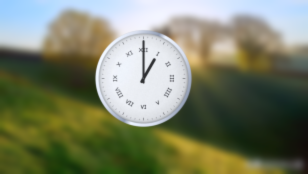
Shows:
{"hour": 1, "minute": 0}
